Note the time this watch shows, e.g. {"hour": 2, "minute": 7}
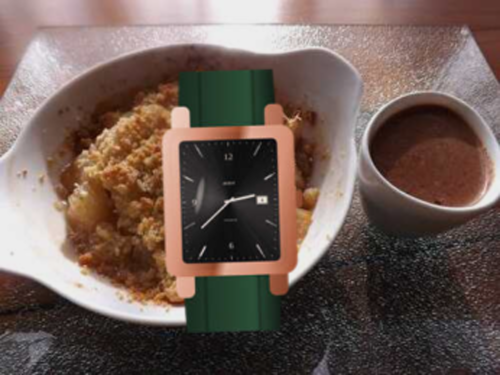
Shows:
{"hour": 2, "minute": 38}
